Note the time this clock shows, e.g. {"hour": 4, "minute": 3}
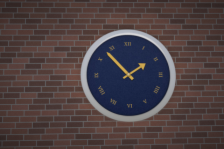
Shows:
{"hour": 1, "minute": 53}
